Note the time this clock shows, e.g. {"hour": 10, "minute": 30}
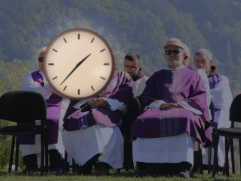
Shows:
{"hour": 1, "minute": 37}
